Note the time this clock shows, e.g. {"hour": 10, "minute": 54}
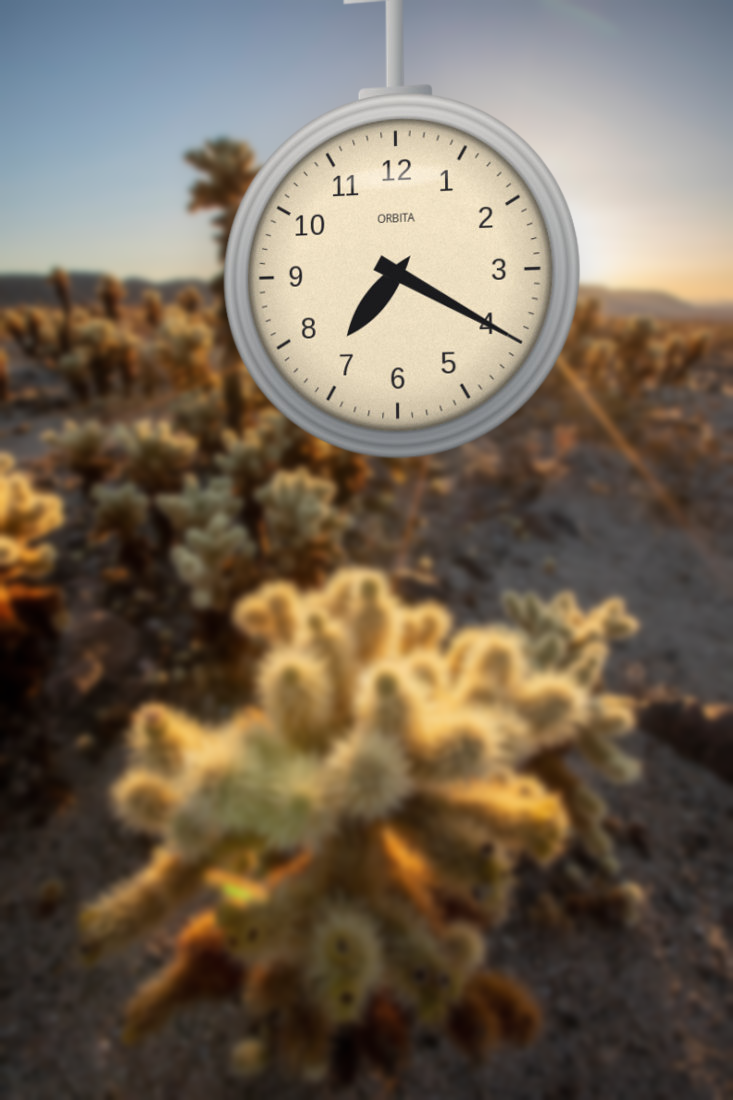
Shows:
{"hour": 7, "minute": 20}
